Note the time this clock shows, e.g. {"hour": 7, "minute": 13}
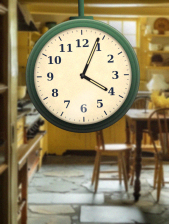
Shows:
{"hour": 4, "minute": 4}
